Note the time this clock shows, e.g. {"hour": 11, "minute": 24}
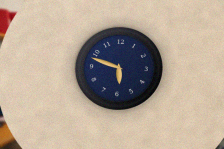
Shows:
{"hour": 5, "minute": 48}
